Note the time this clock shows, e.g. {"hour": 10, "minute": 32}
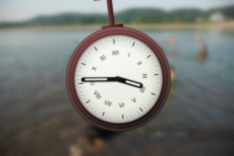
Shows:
{"hour": 3, "minute": 46}
